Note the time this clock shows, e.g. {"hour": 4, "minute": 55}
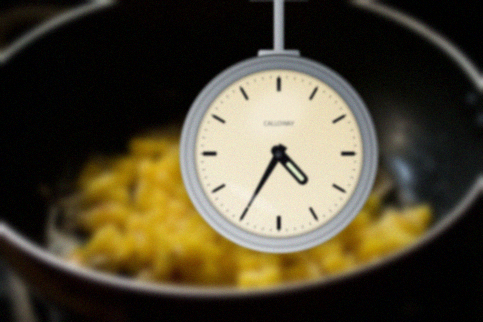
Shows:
{"hour": 4, "minute": 35}
